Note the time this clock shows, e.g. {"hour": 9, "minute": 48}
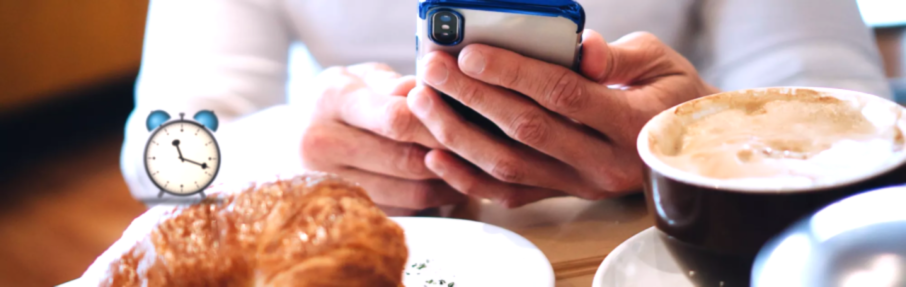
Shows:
{"hour": 11, "minute": 18}
